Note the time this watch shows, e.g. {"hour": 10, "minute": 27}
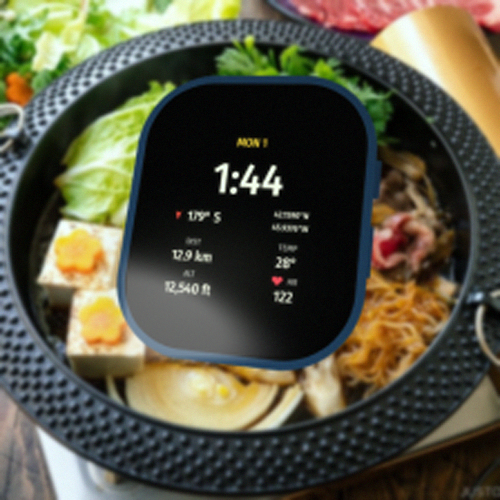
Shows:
{"hour": 1, "minute": 44}
